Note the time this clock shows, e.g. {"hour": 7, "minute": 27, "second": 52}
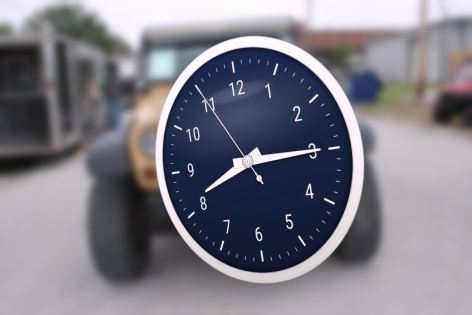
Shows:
{"hour": 8, "minute": 14, "second": 55}
